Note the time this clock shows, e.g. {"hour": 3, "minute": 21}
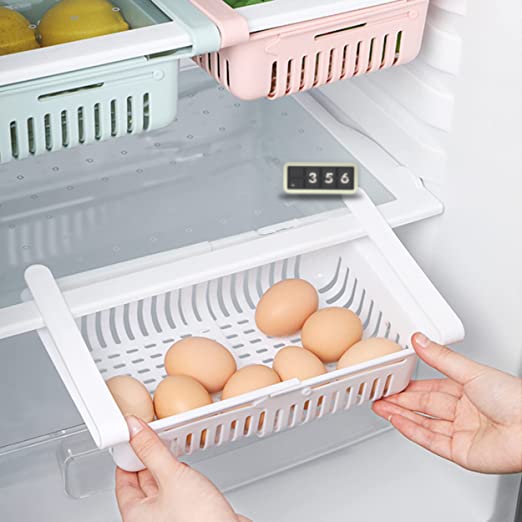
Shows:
{"hour": 3, "minute": 56}
